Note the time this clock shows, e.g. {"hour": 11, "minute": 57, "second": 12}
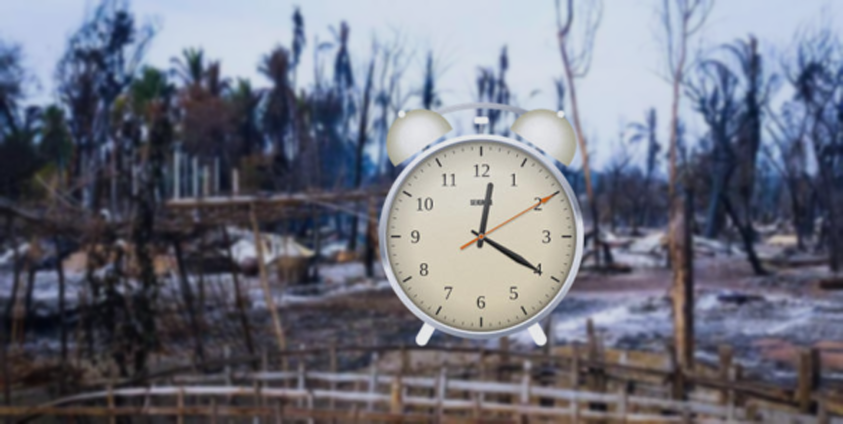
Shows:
{"hour": 12, "minute": 20, "second": 10}
